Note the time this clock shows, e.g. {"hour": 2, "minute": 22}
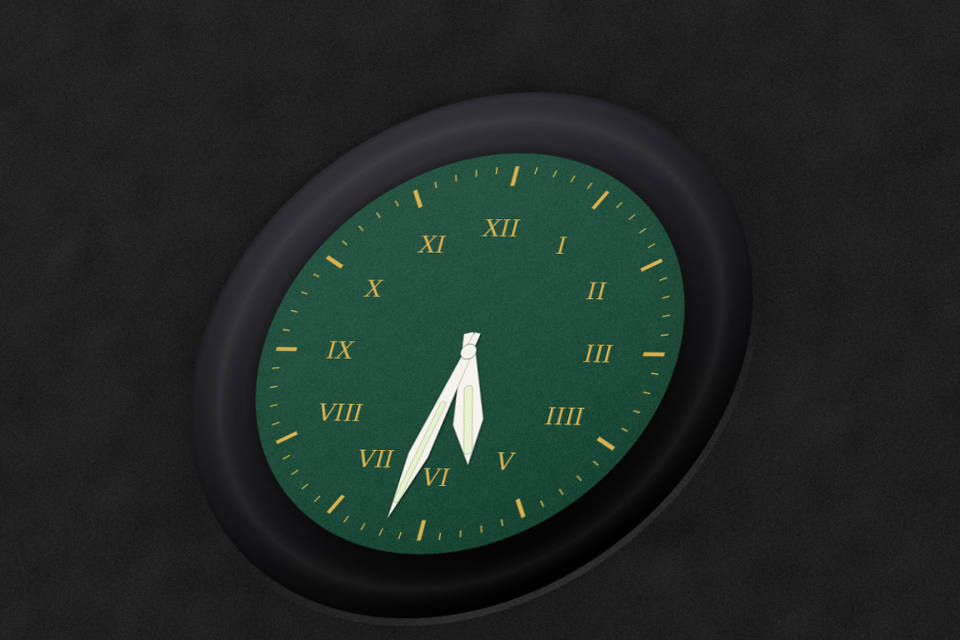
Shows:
{"hour": 5, "minute": 32}
